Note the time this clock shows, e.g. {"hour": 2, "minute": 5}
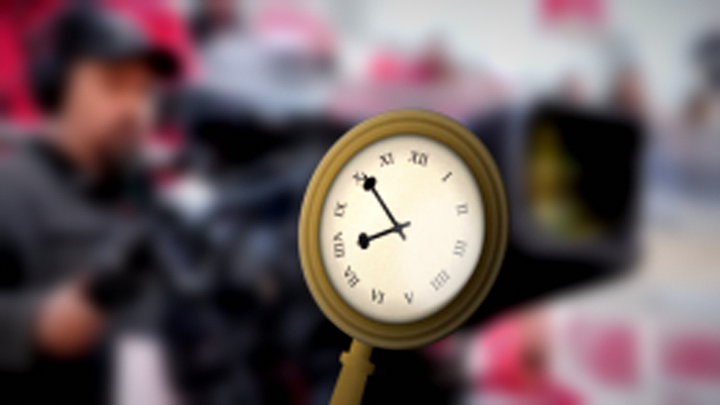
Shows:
{"hour": 7, "minute": 51}
